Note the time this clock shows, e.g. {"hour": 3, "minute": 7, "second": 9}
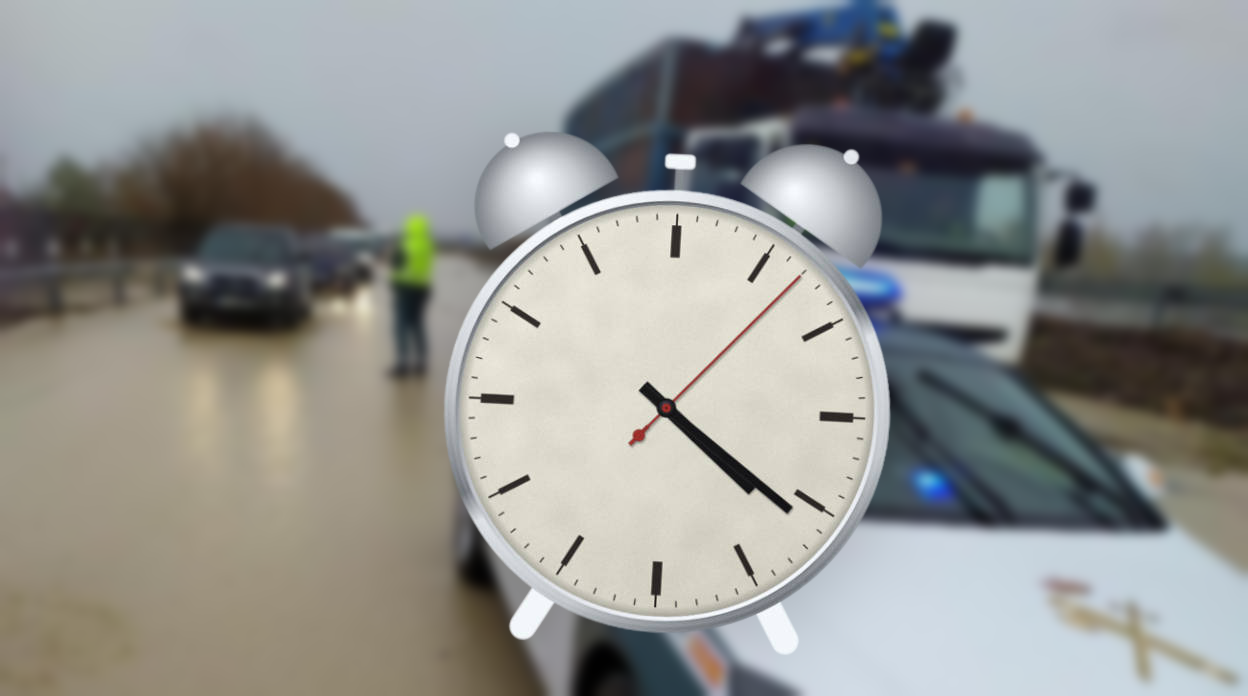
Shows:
{"hour": 4, "minute": 21, "second": 7}
